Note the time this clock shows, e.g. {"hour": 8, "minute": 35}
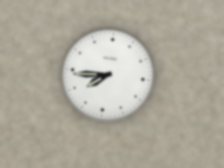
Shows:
{"hour": 7, "minute": 44}
